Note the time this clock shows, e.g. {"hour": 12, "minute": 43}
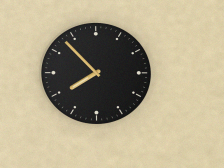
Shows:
{"hour": 7, "minute": 53}
